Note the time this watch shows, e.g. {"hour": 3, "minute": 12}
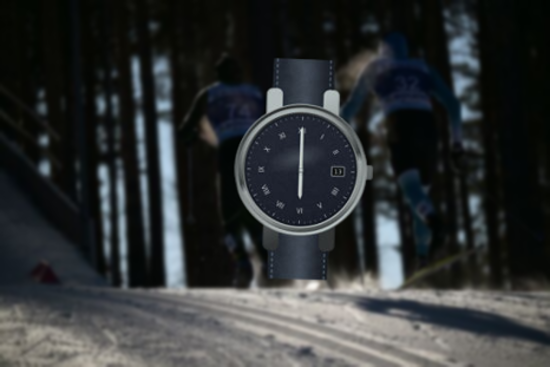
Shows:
{"hour": 6, "minute": 0}
